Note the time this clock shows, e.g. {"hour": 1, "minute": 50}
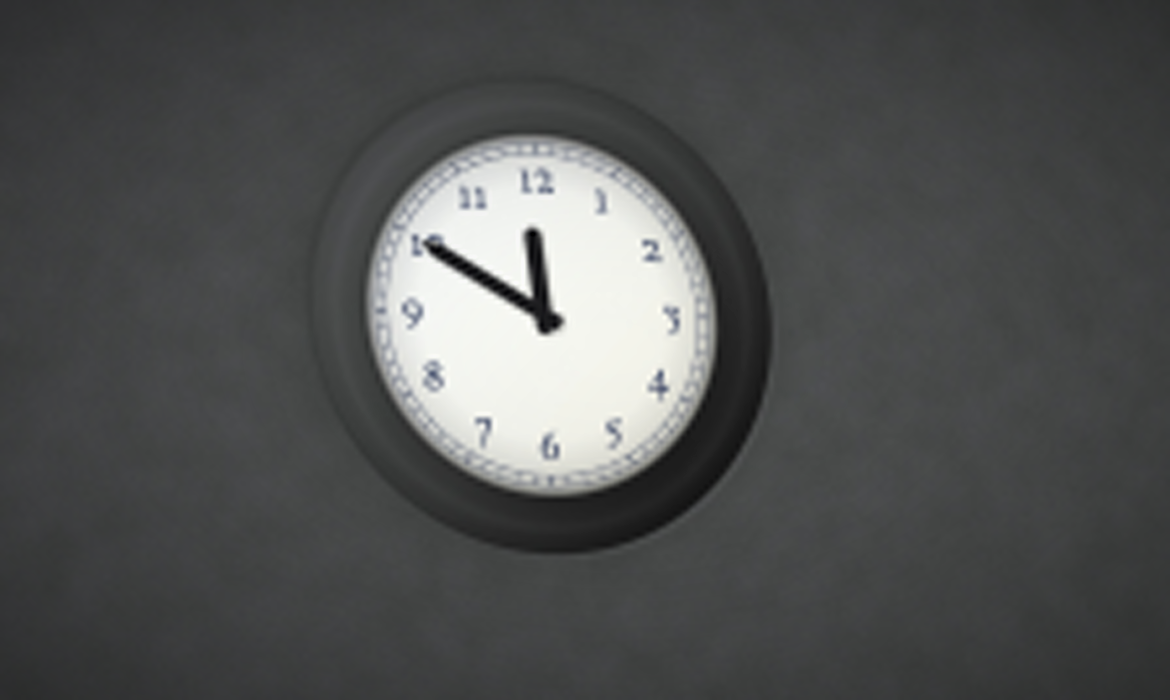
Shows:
{"hour": 11, "minute": 50}
